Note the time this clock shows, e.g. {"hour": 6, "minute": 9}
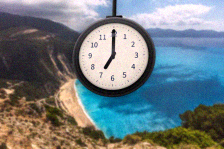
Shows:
{"hour": 7, "minute": 0}
